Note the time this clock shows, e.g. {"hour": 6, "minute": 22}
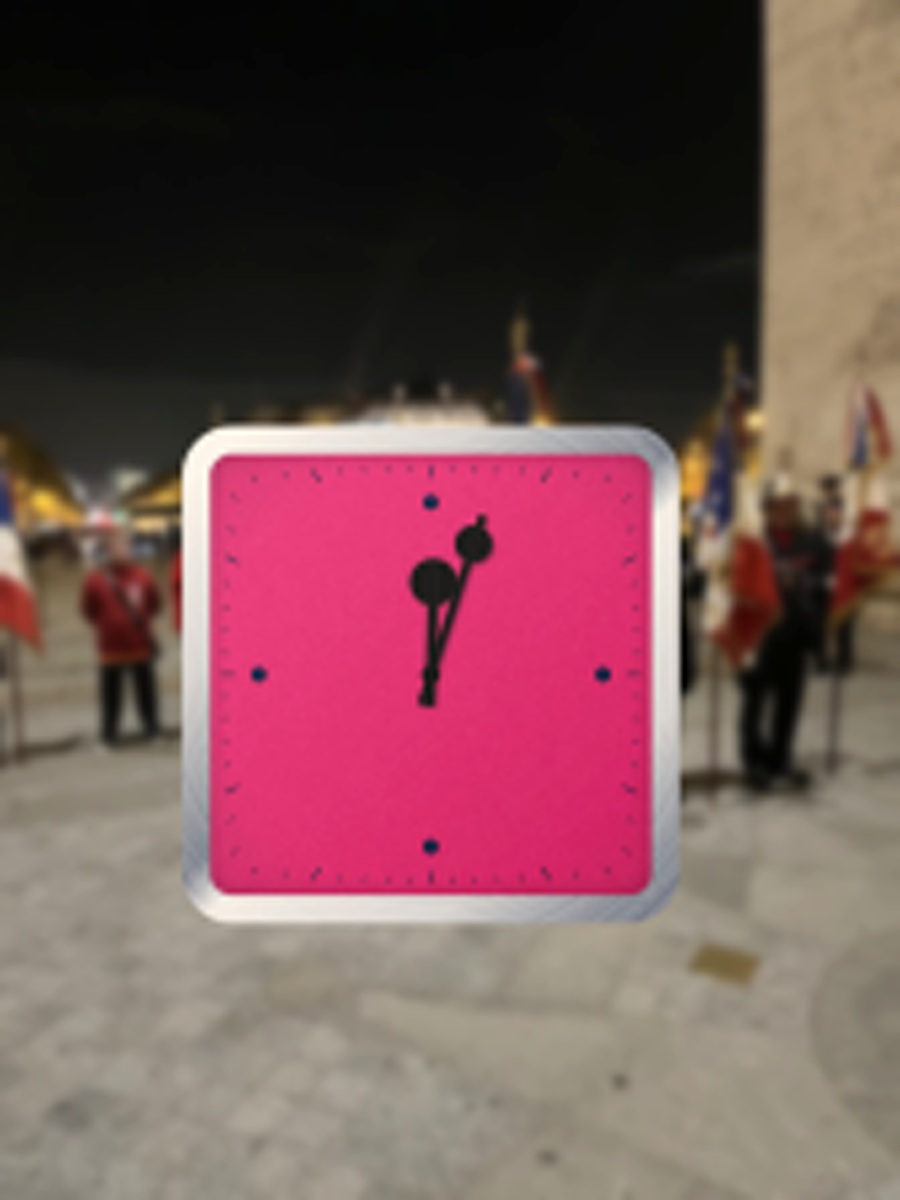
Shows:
{"hour": 12, "minute": 3}
